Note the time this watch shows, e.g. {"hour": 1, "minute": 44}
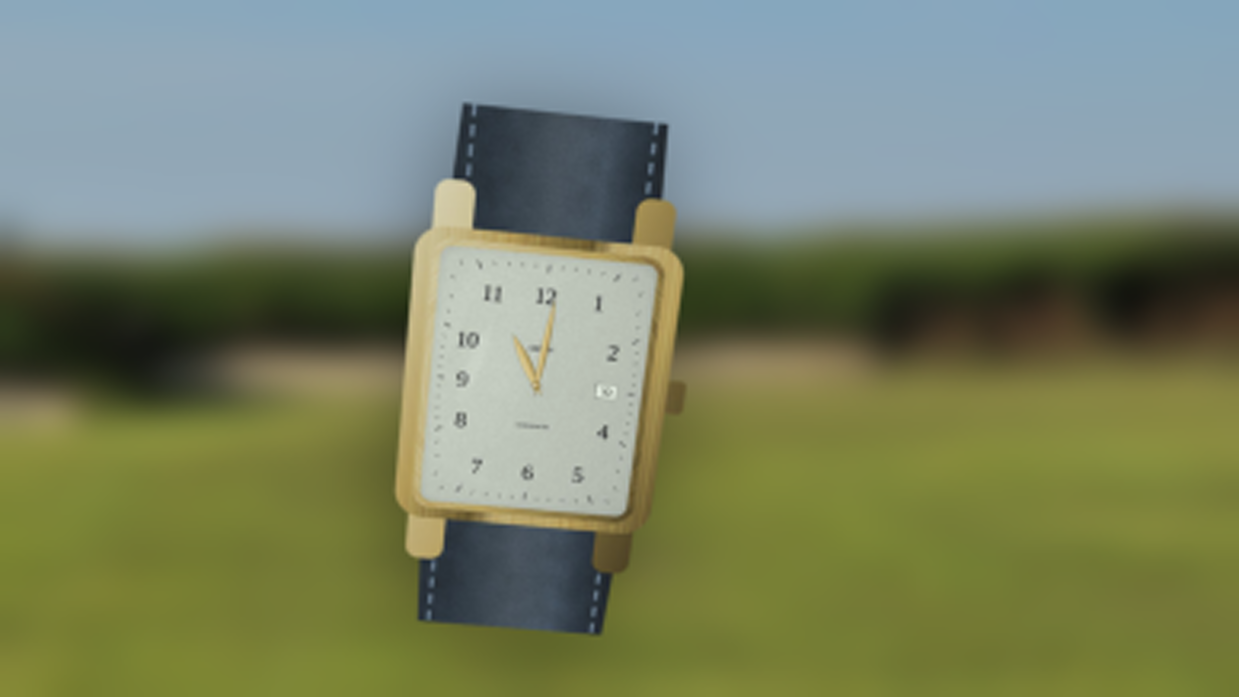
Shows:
{"hour": 11, "minute": 1}
